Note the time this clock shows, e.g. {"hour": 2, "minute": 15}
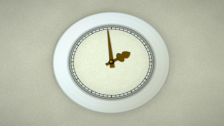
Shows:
{"hour": 1, "minute": 59}
